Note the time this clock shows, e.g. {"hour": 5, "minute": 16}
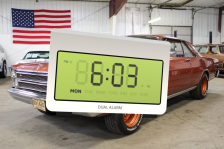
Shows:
{"hour": 6, "minute": 3}
